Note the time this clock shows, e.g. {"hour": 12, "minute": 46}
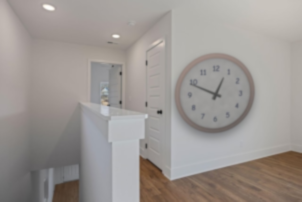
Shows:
{"hour": 12, "minute": 49}
